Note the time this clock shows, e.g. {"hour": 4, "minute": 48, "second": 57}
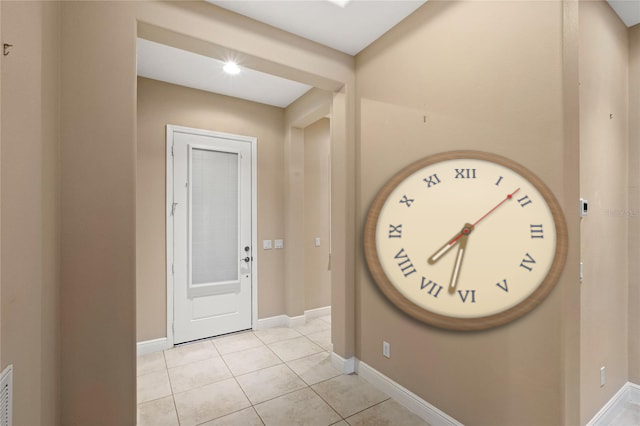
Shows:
{"hour": 7, "minute": 32, "second": 8}
